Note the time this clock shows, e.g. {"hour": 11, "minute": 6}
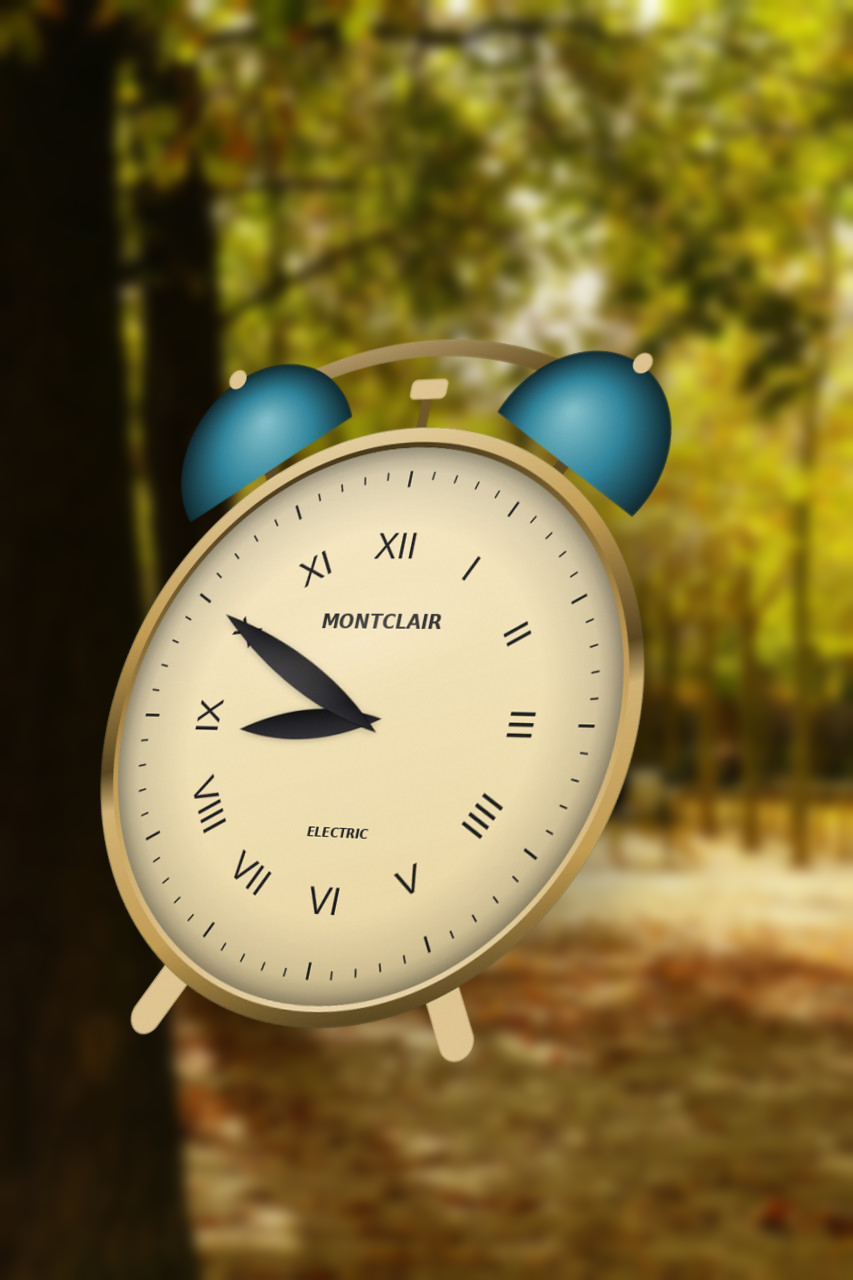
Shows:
{"hour": 8, "minute": 50}
